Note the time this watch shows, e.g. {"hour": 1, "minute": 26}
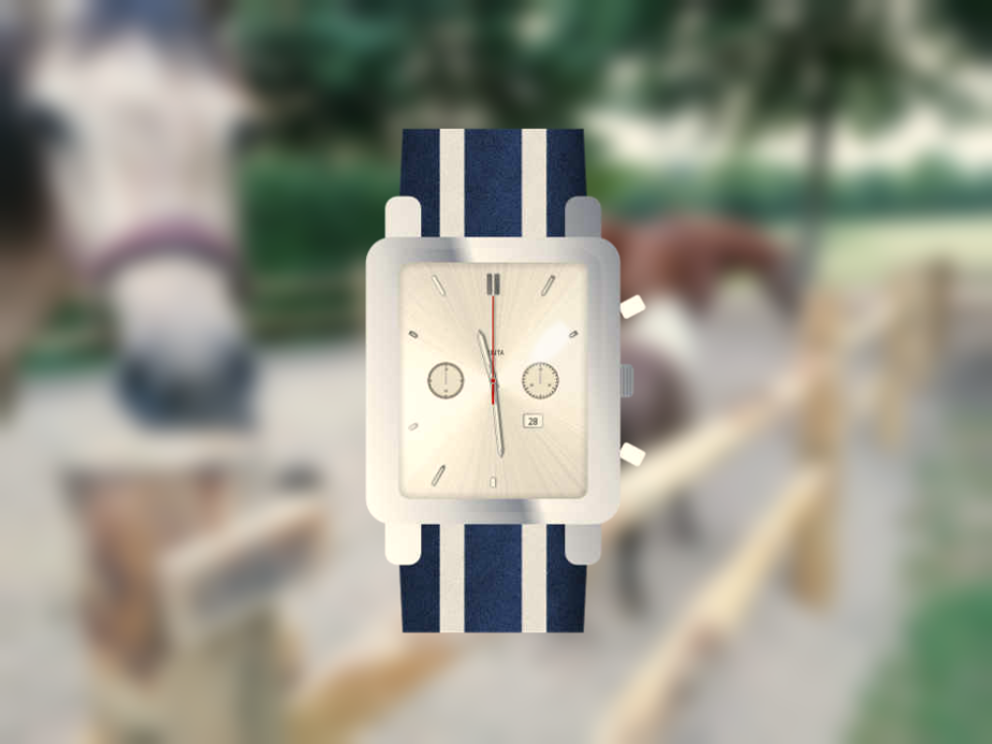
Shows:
{"hour": 11, "minute": 29}
